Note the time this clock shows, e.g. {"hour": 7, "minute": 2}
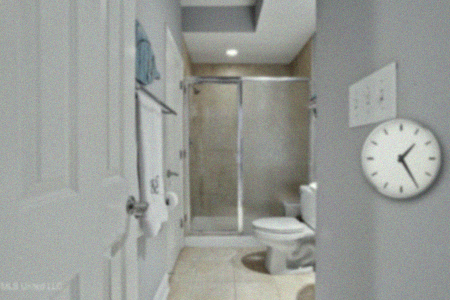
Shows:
{"hour": 1, "minute": 25}
